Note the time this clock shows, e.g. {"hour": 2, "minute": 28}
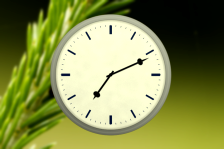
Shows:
{"hour": 7, "minute": 11}
